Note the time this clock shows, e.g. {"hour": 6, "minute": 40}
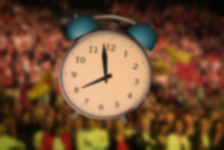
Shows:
{"hour": 7, "minute": 58}
